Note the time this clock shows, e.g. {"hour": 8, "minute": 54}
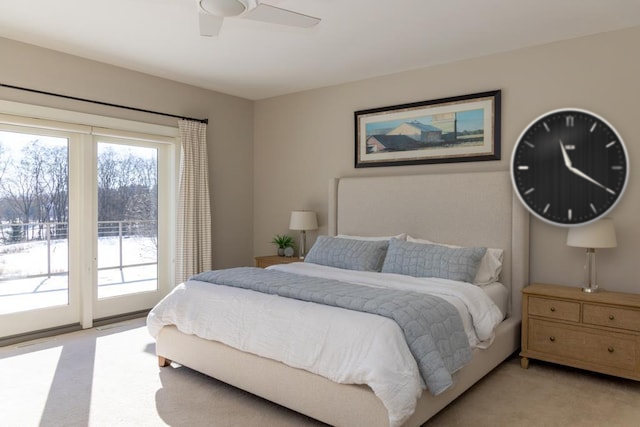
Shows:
{"hour": 11, "minute": 20}
